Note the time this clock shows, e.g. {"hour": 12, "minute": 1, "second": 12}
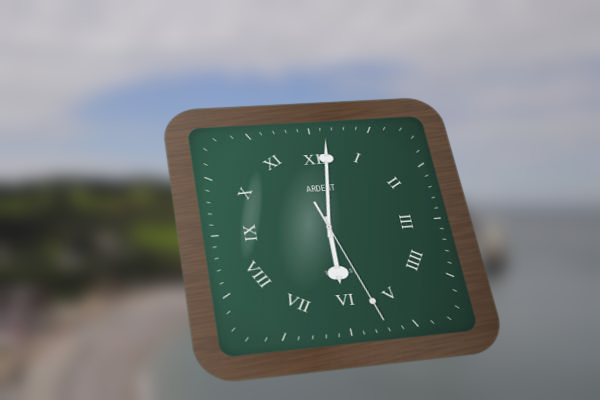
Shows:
{"hour": 6, "minute": 1, "second": 27}
